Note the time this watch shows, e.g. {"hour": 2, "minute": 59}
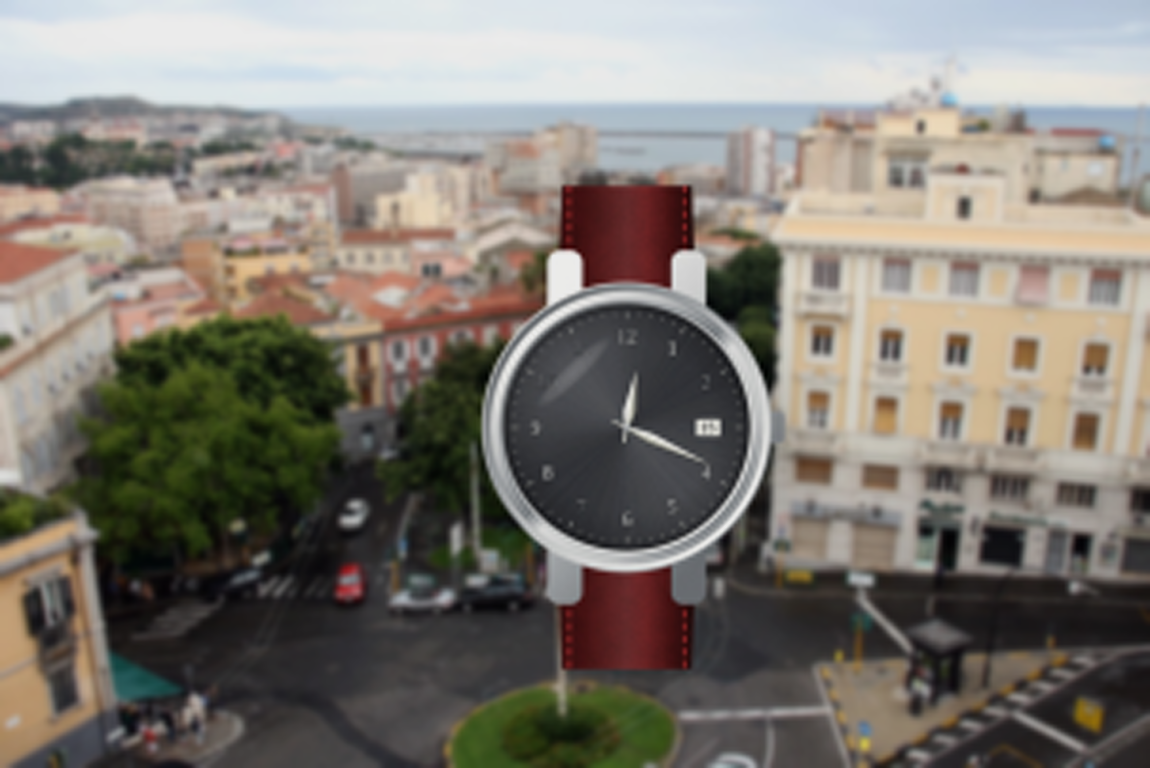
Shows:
{"hour": 12, "minute": 19}
